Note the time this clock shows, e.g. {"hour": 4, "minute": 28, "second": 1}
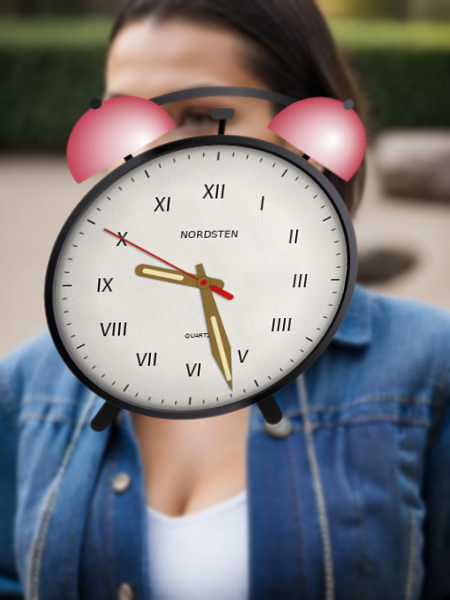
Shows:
{"hour": 9, "minute": 26, "second": 50}
